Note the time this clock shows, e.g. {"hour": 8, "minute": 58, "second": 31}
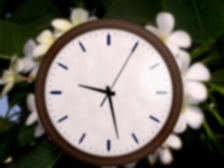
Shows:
{"hour": 9, "minute": 28, "second": 5}
